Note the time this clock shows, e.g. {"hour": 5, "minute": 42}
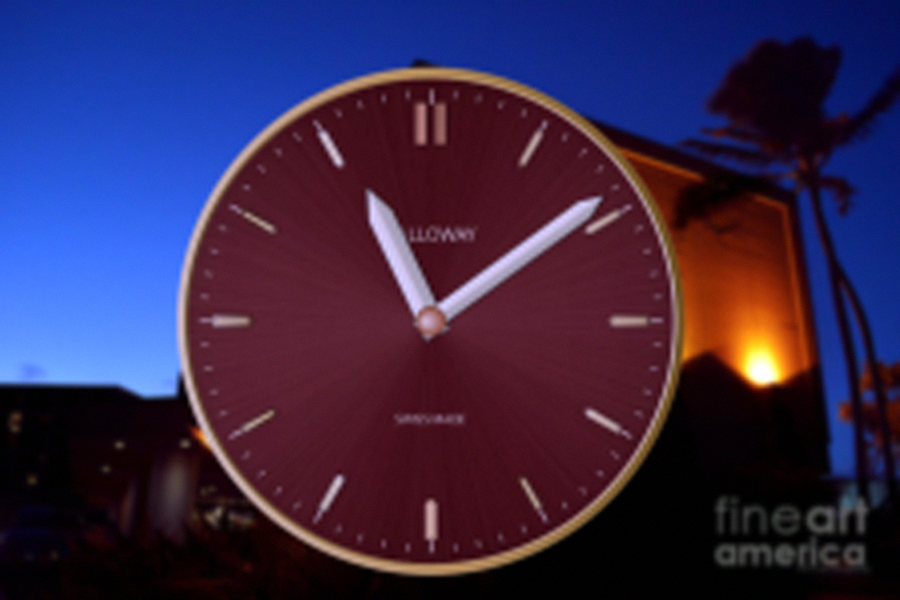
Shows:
{"hour": 11, "minute": 9}
